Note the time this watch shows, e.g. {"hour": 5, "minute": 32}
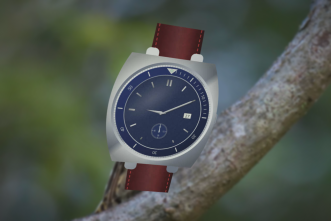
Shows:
{"hour": 9, "minute": 10}
